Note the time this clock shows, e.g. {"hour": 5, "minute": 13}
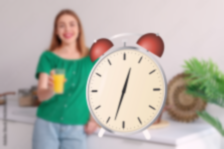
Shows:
{"hour": 12, "minute": 33}
